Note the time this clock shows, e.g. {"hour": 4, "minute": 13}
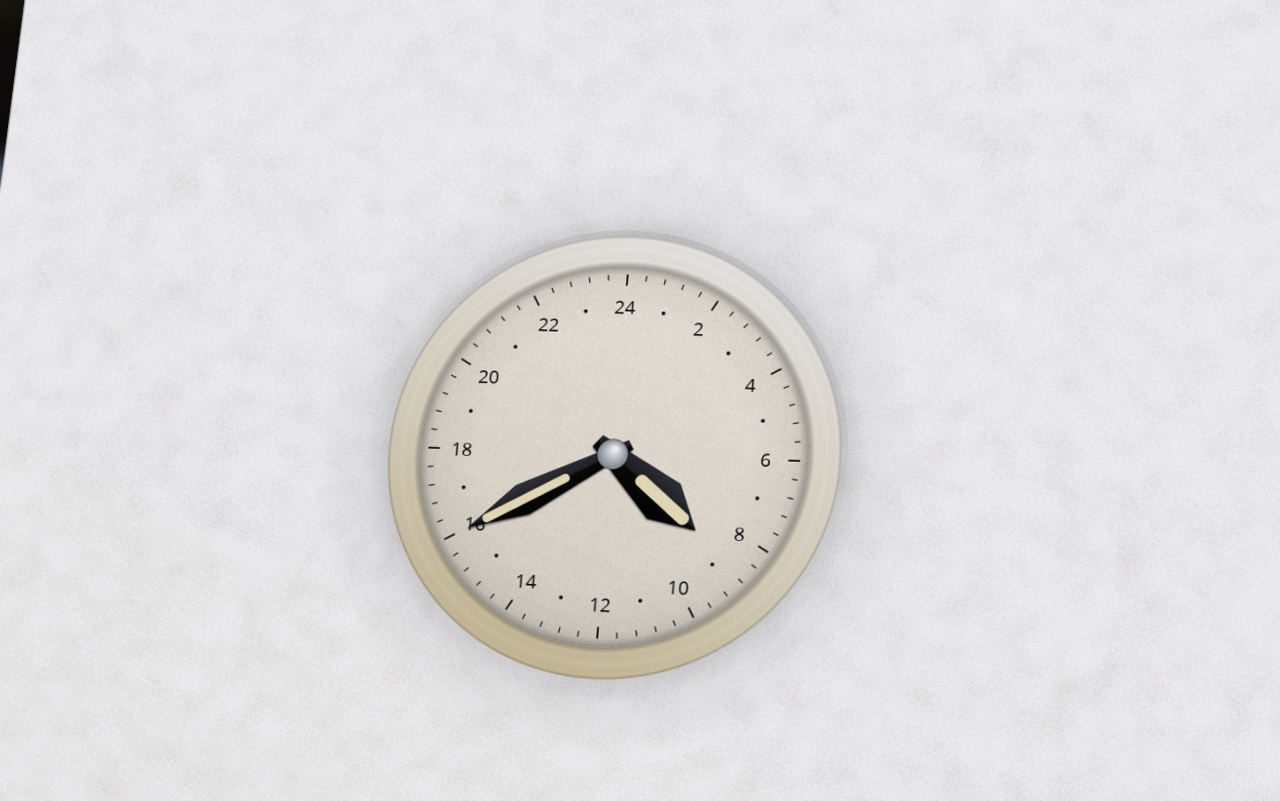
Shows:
{"hour": 8, "minute": 40}
